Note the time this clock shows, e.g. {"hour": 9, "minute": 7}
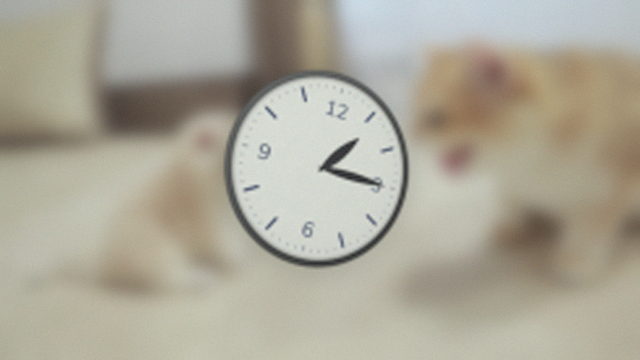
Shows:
{"hour": 1, "minute": 15}
